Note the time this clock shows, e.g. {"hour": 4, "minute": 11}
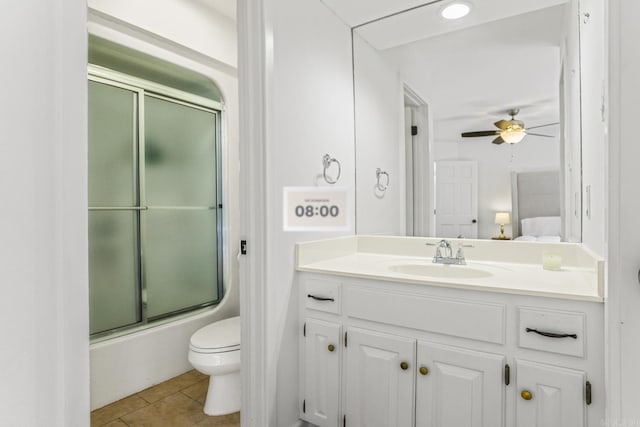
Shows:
{"hour": 8, "minute": 0}
